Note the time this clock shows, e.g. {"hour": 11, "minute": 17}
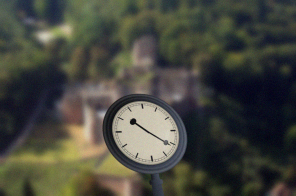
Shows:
{"hour": 10, "minute": 21}
